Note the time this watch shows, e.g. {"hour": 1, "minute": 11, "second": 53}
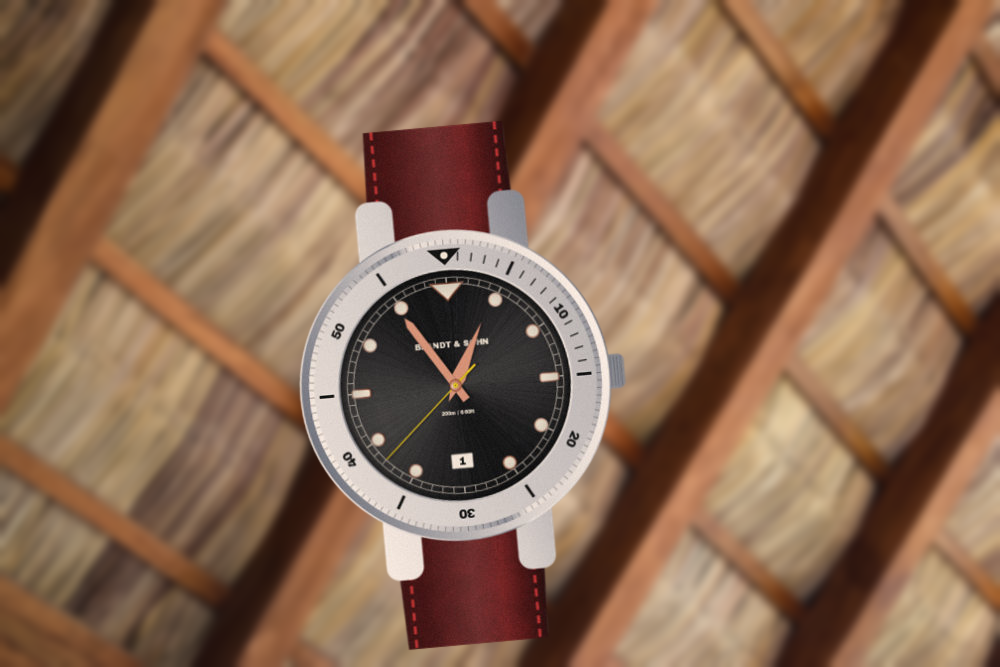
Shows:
{"hour": 12, "minute": 54, "second": 38}
